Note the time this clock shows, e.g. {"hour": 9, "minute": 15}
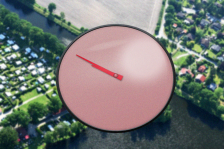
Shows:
{"hour": 9, "minute": 50}
